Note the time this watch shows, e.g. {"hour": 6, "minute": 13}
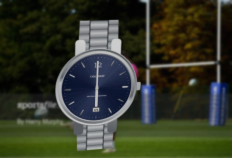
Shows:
{"hour": 6, "minute": 0}
